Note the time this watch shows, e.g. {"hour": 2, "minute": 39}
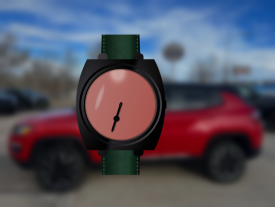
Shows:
{"hour": 6, "minute": 33}
